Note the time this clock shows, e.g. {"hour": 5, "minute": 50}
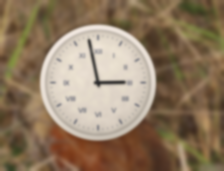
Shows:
{"hour": 2, "minute": 58}
